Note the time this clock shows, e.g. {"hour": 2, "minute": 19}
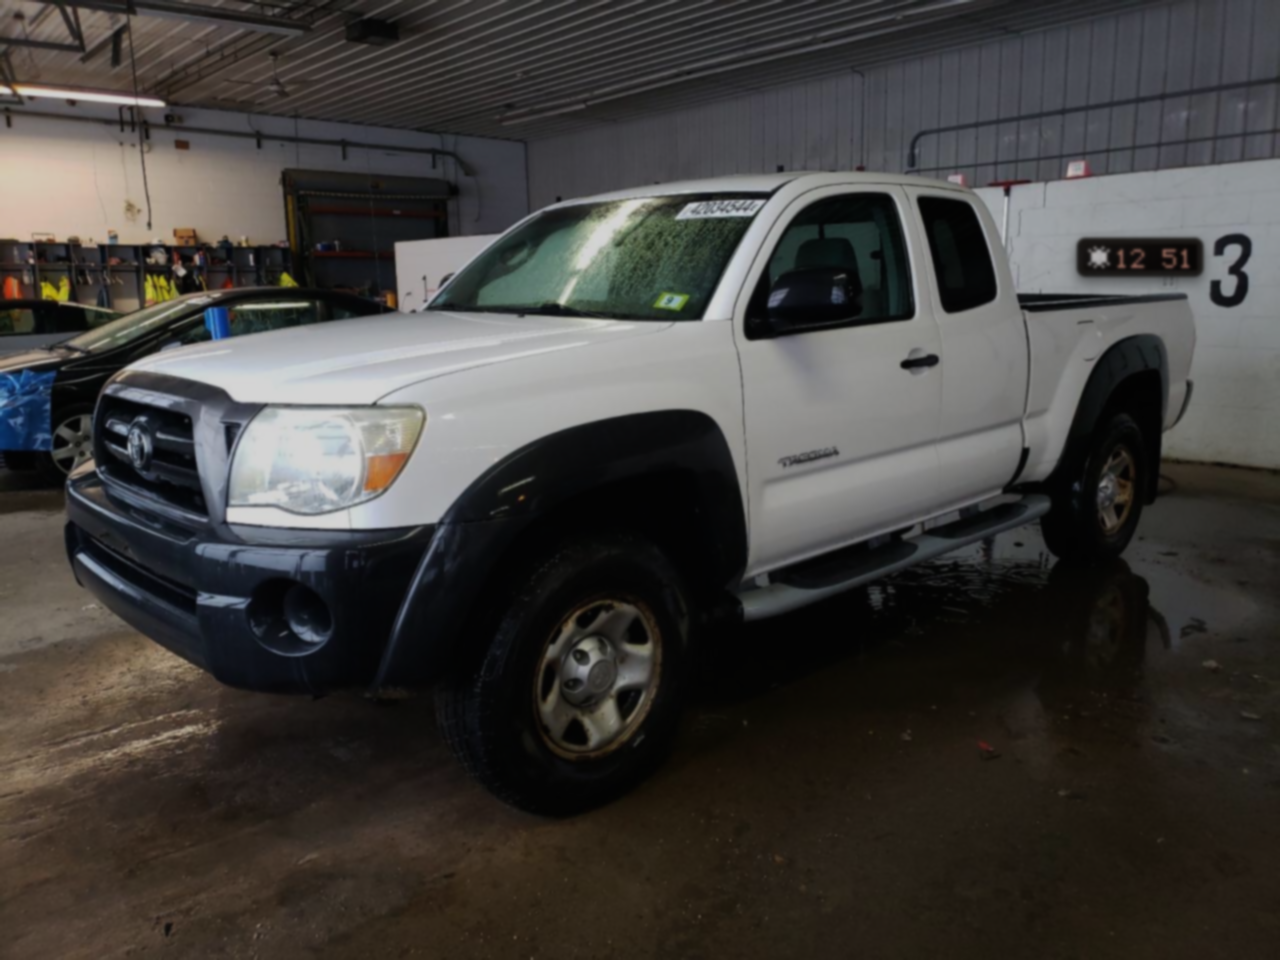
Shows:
{"hour": 12, "minute": 51}
